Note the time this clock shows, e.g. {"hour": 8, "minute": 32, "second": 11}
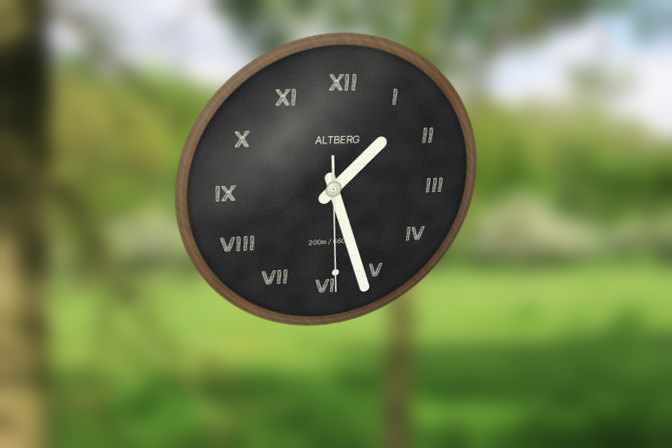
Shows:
{"hour": 1, "minute": 26, "second": 29}
